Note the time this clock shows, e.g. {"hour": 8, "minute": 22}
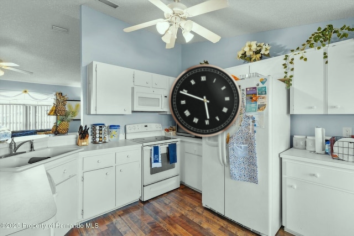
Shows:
{"hour": 5, "minute": 49}
